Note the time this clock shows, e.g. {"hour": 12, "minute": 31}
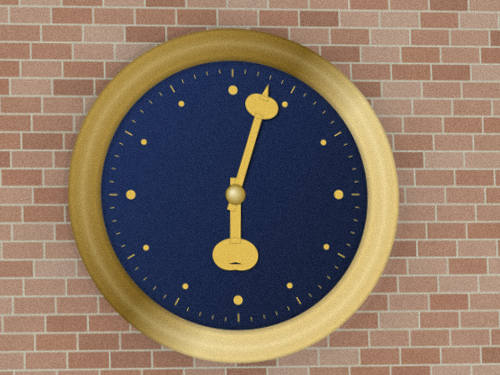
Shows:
{"hour": 6, "minute": 3}
